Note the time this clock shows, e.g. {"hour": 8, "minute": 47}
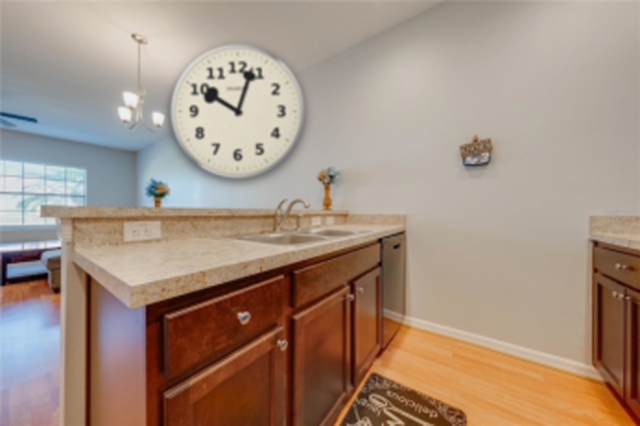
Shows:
{"hour": 10, "minute": 3}
